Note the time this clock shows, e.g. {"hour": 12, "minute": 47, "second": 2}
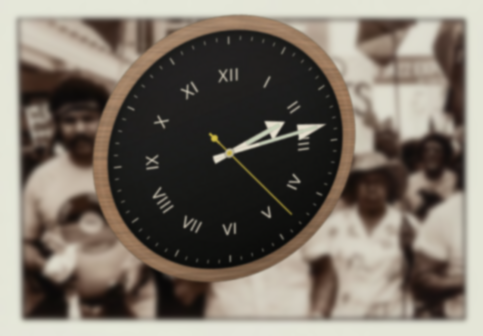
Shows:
{"hour": 2, "minute": 13, "second": 23}
